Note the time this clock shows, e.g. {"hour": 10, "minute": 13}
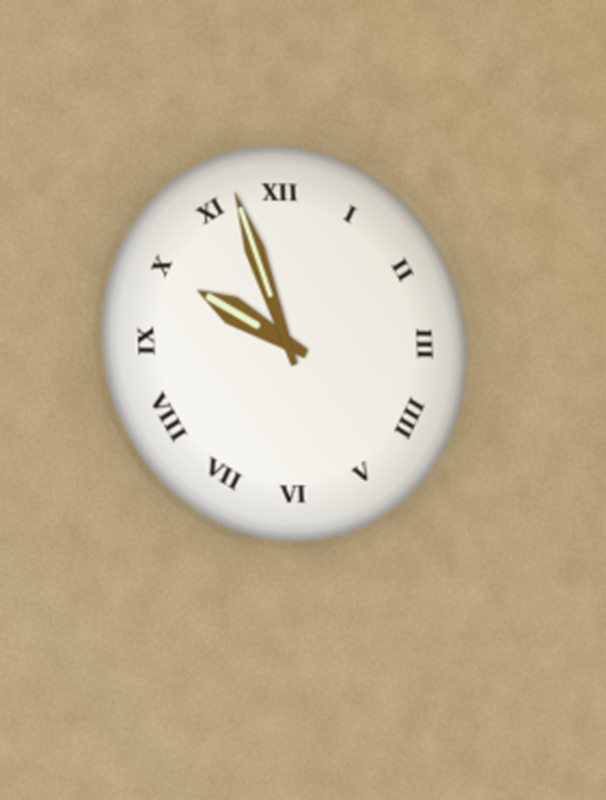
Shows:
{"hour": 9, "minute": 57}
